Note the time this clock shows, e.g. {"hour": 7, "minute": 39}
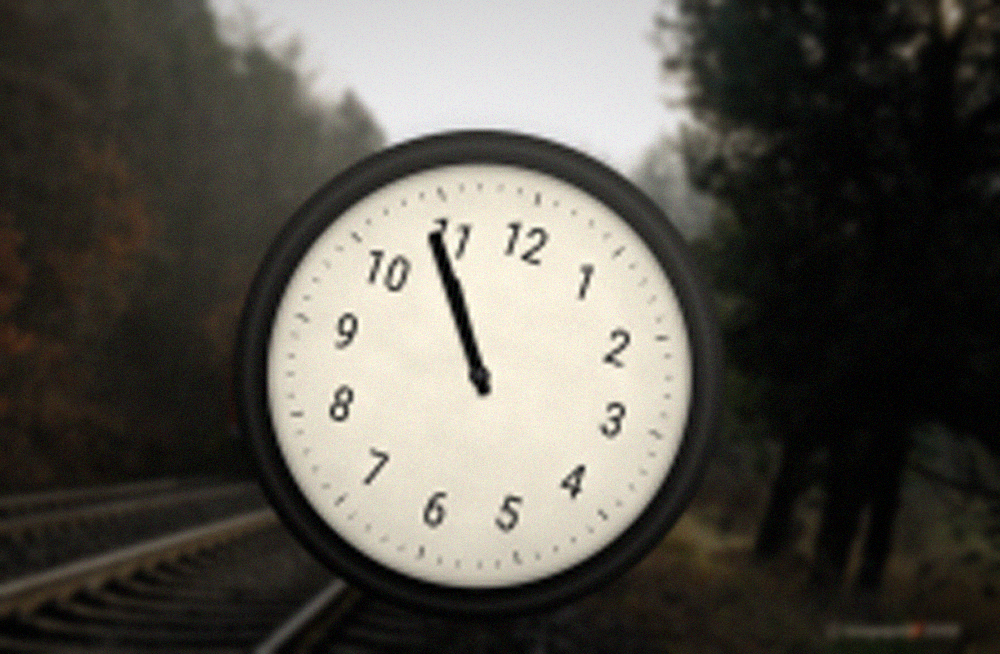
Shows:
{"hour": 10, "minute": 54}
